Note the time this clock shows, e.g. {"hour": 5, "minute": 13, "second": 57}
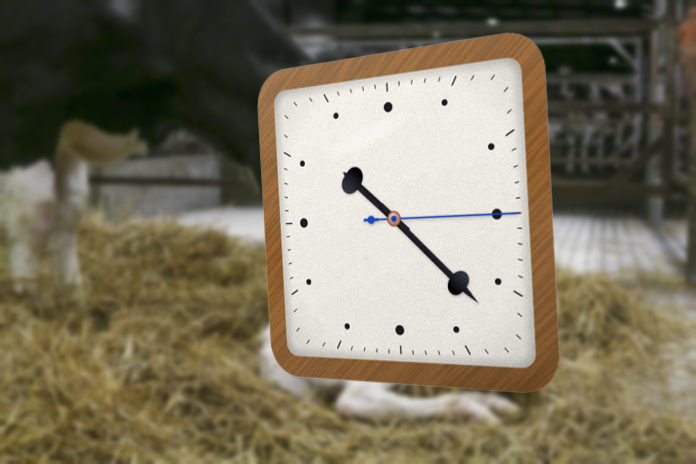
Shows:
{"hour": 10, "minute": 22, "second": 15}
